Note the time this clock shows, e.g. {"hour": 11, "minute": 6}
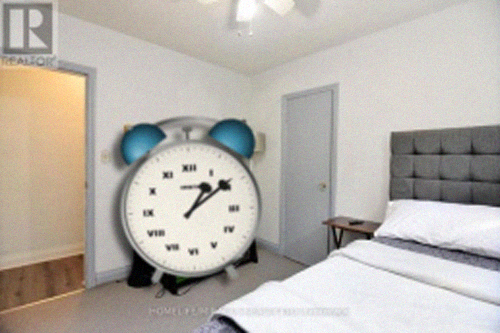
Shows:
{"hour": 1, "minute": 9}
